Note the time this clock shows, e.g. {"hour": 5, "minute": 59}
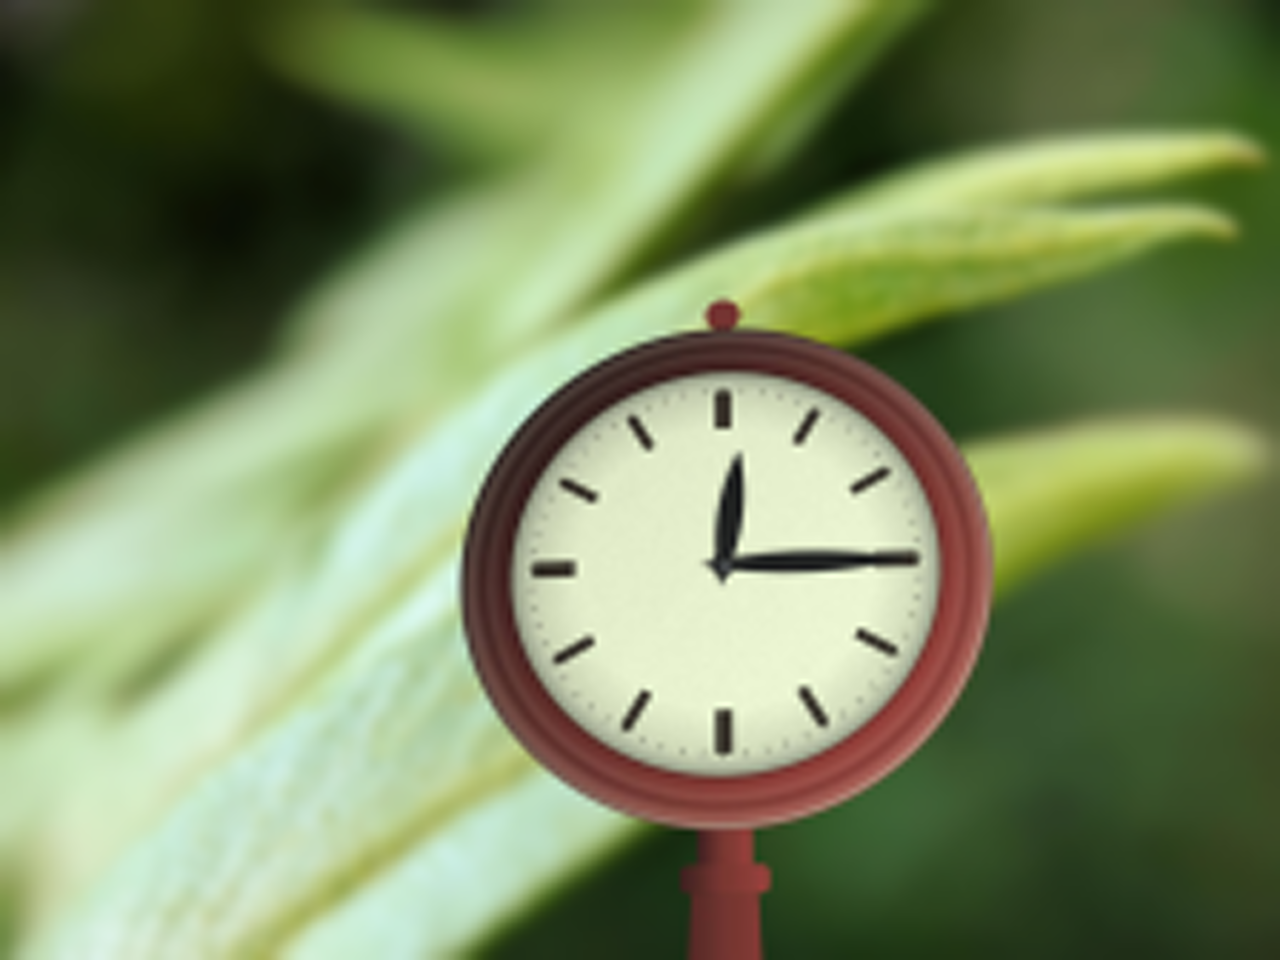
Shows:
{"hour": 12, "minute": 15}
